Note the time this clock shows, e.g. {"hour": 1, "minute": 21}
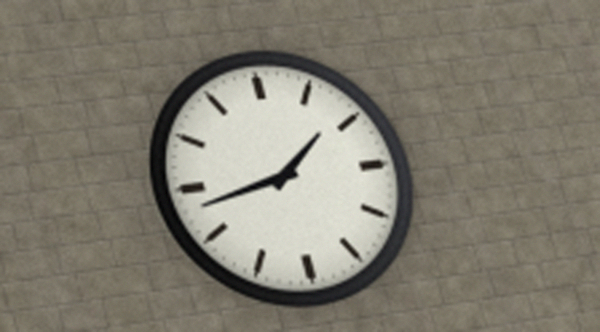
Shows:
{"hour": 1, "minute": 43}
